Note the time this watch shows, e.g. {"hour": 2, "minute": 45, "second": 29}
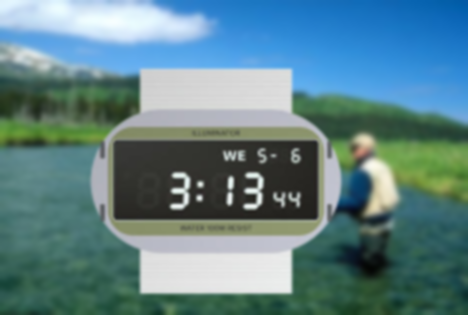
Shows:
{"hour": 3, "minute": 13, "second": 44}
